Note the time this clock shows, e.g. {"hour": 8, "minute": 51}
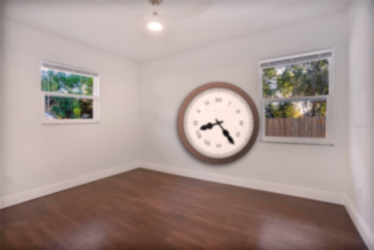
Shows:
{"hour": 8, "minute": 24}
